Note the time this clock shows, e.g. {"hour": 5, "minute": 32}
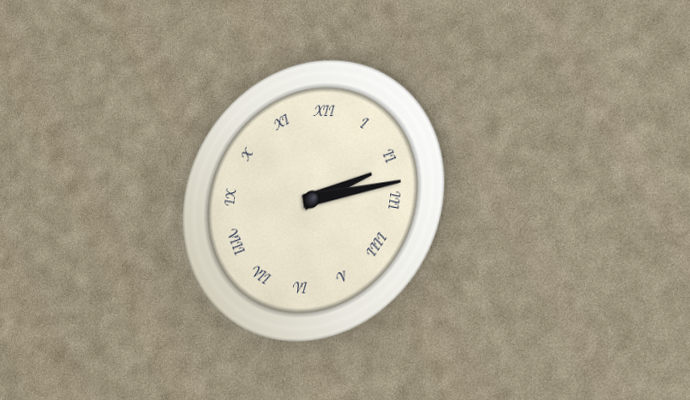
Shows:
{"hour": 2, "minute": 13}
